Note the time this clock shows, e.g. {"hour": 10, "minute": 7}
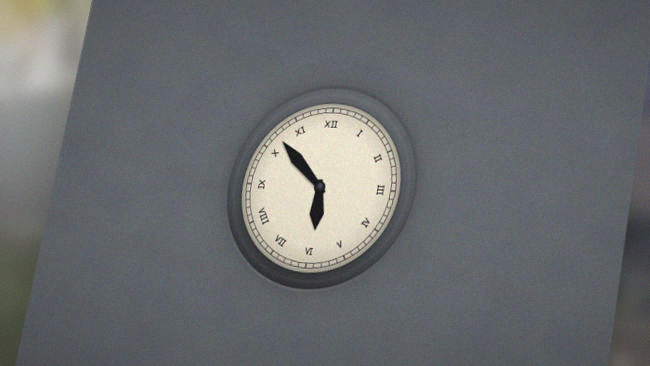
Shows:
{"hour": 5, "minute": 52}
